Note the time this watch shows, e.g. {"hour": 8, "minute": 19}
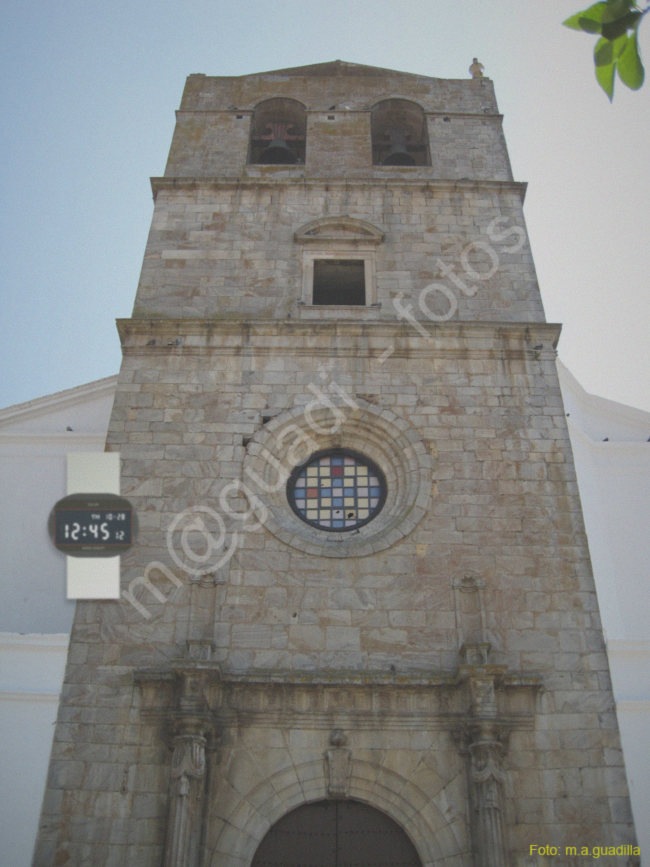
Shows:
{"hour": 12, "minute": 45}
